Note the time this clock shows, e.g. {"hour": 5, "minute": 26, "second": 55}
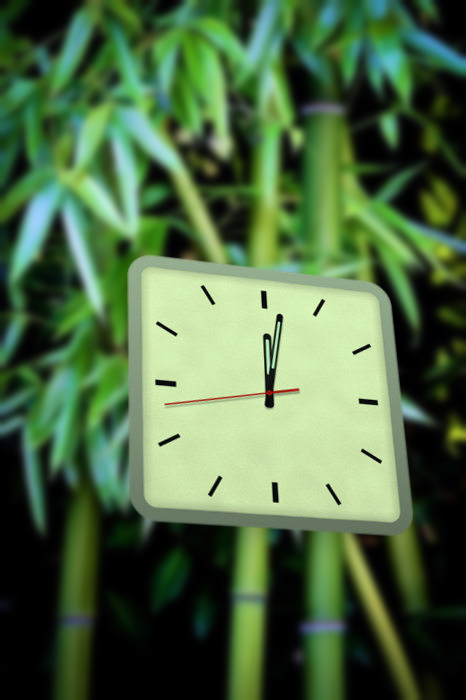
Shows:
{"hour": 12, "minute": 1, "second": 43}
